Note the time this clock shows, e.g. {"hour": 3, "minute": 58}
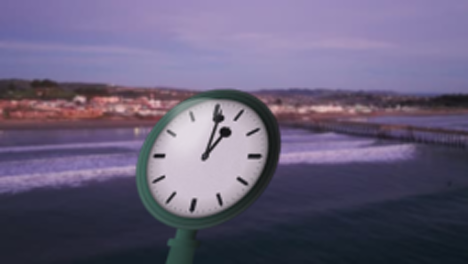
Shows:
{"hour": 1, "minute": 1}
